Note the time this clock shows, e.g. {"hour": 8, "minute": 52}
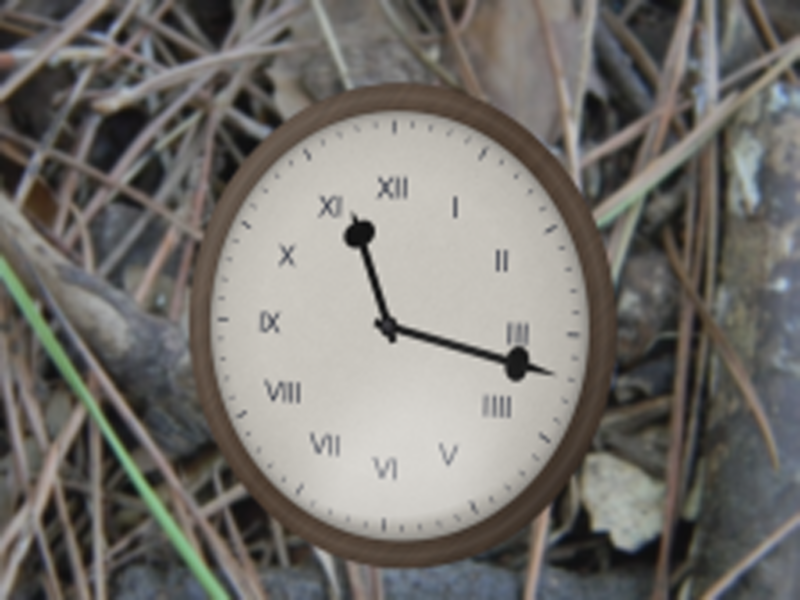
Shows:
{"hour": 11, "minute": 17}
